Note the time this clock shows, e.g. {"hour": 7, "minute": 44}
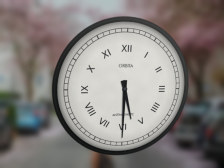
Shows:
{"hour": 5, "minute": 30}
